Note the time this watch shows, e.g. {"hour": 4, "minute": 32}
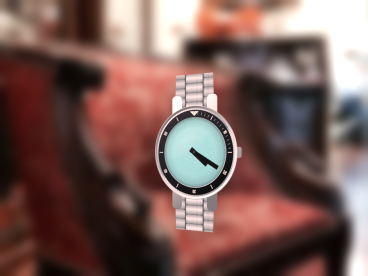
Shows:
{"hour": 4, "minute": 20}
